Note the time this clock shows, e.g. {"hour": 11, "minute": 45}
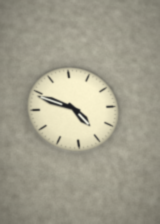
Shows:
{"hour": 4, "minute": 49}
